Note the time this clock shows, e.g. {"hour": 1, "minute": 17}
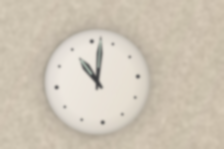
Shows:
{"hour": 11, "minute": 2}
